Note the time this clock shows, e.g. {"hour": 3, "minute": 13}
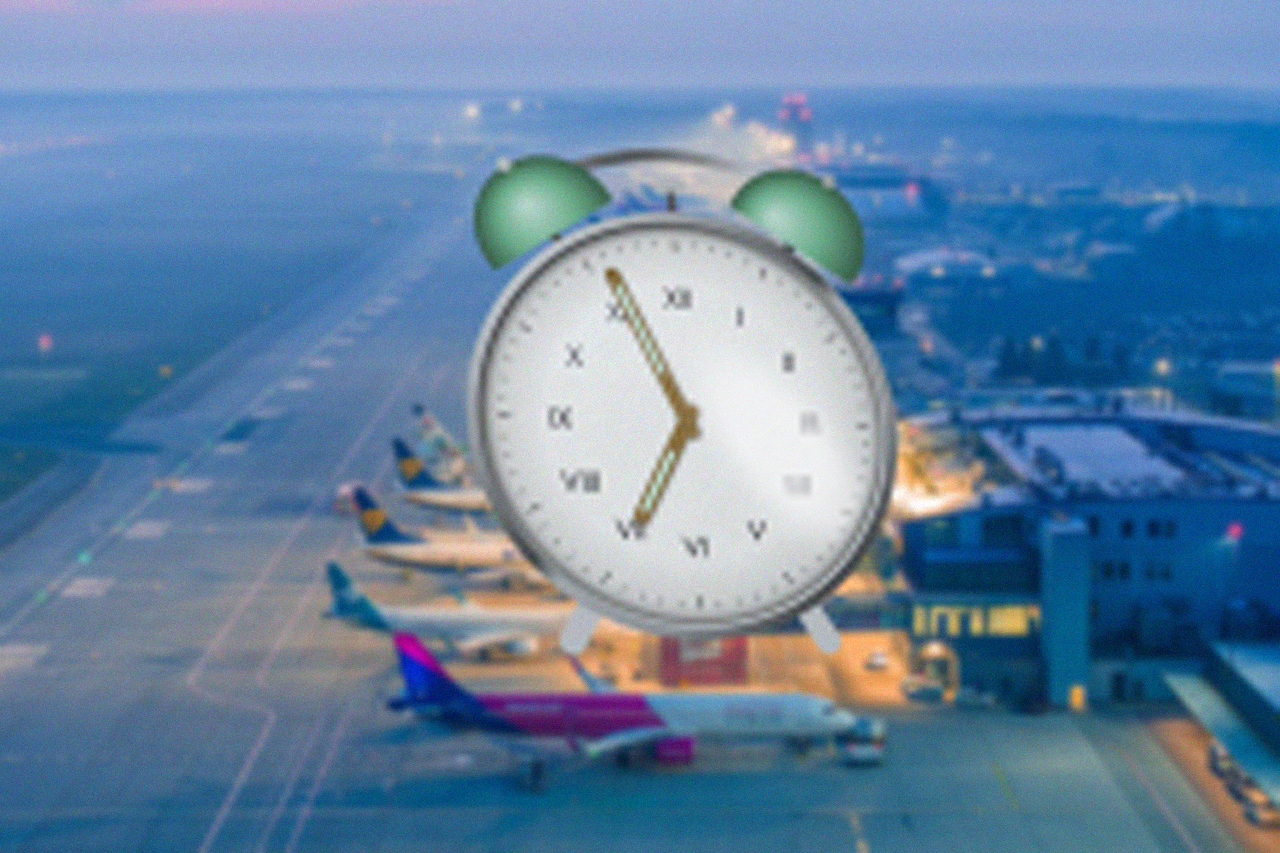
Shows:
{"hour": 6, "minute": 56}
